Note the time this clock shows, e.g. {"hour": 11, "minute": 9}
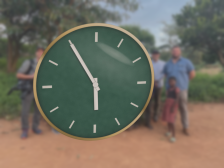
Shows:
{"hour": 5, "minute": 55}
